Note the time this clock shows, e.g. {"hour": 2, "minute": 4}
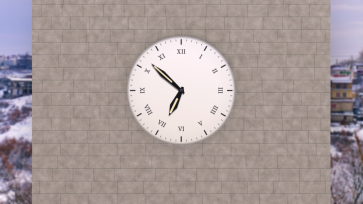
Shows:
{"hour": 6, "minute": 52}
